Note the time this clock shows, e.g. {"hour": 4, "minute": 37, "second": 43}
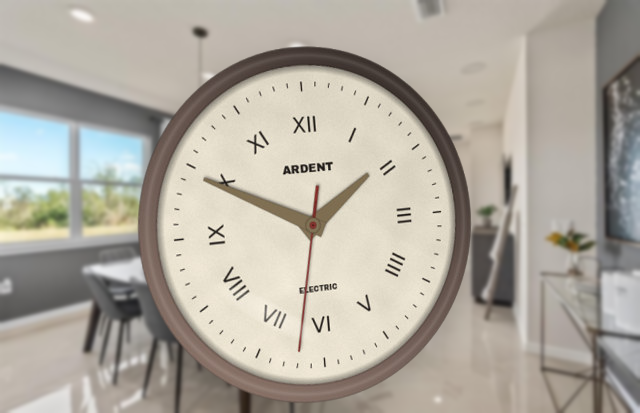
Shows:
{"hour": 1, "minute": 49, "second": 32}
